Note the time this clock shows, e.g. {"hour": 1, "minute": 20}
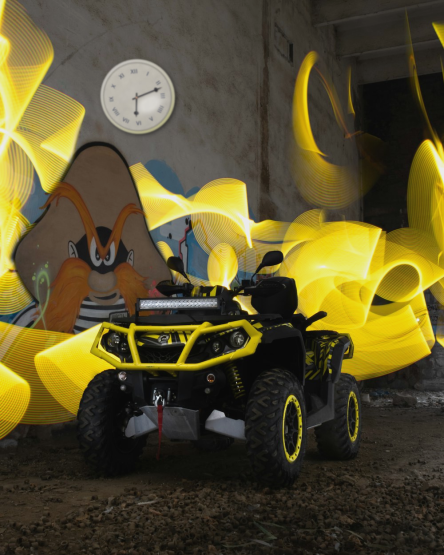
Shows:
{"hour": 6, "minute": 12}
